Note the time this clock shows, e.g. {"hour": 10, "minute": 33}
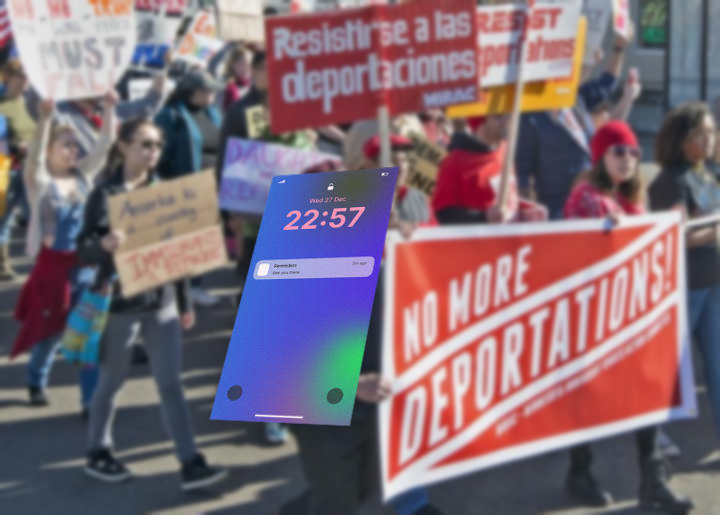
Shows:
{"hour": 22, "minute": 57}
